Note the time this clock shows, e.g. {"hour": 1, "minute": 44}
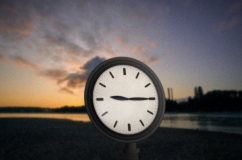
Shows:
{"hour": 9, "minute": 15}
